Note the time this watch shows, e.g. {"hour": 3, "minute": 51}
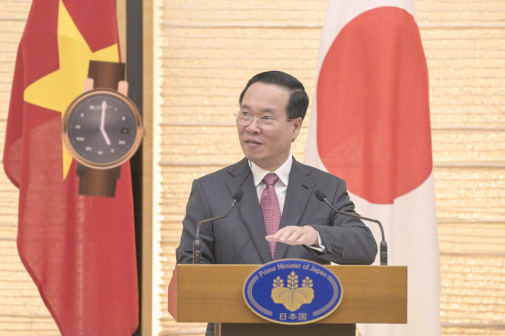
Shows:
{"hour": 5, "minute": 0}
